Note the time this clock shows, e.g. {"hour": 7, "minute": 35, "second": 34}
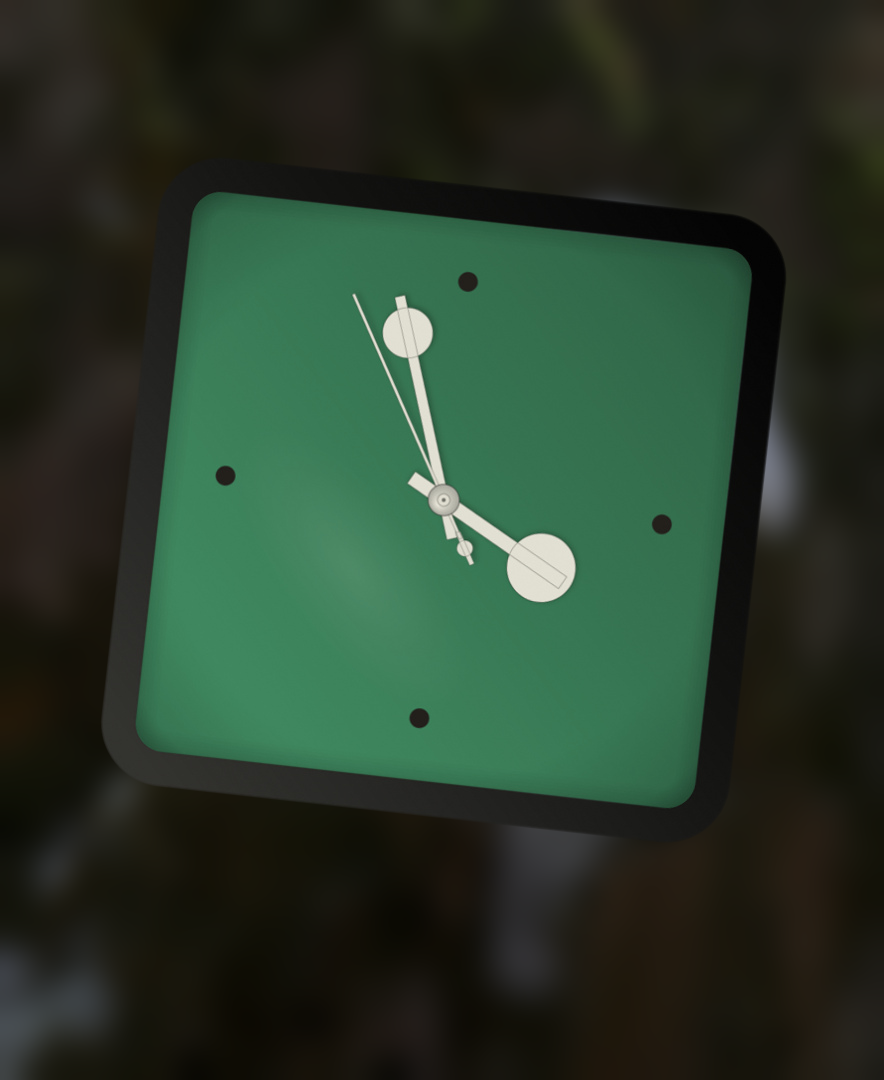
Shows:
{"hour": 3, "minute": 56, "second": 55}
